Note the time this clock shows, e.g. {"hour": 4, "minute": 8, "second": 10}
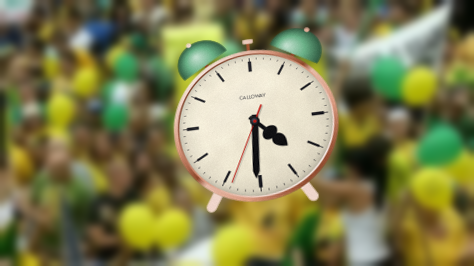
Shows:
{"hour": 4, "minute": 30, "second": 34}
